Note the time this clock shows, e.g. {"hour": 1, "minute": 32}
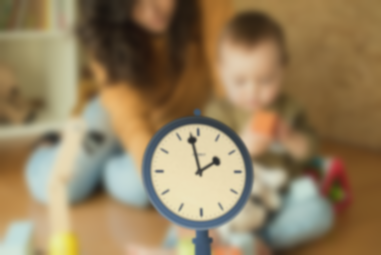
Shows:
{"hour": 1, "minute": 58}
